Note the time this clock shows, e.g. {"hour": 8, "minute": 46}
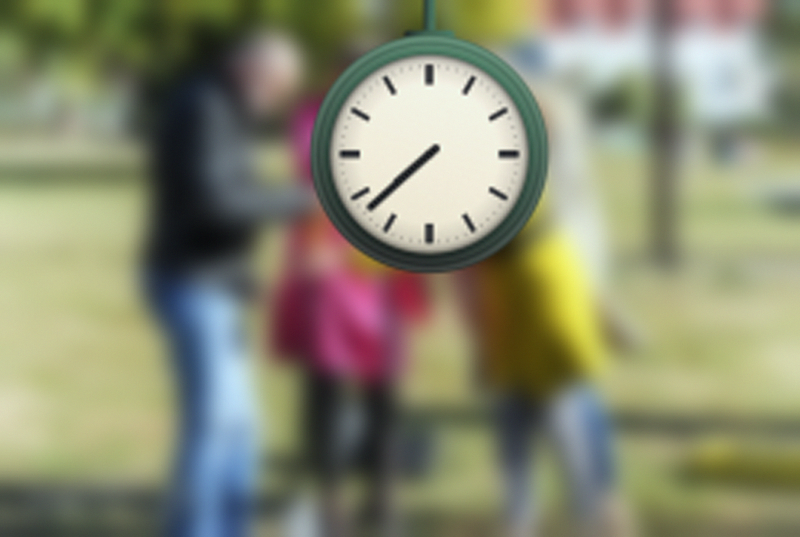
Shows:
{"hour": 7, "minute": 38}
